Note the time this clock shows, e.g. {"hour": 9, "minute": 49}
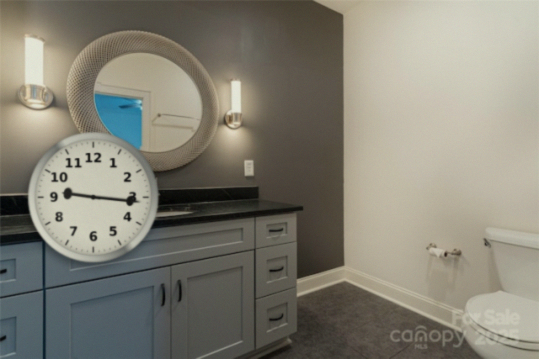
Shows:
{"hour": 9, "minute": 16}
